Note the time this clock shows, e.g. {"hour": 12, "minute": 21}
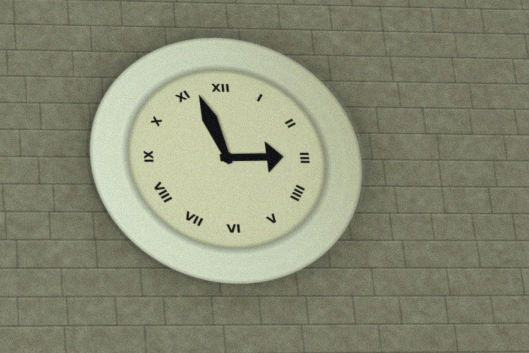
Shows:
{"hour": 2, "minute": 57}
